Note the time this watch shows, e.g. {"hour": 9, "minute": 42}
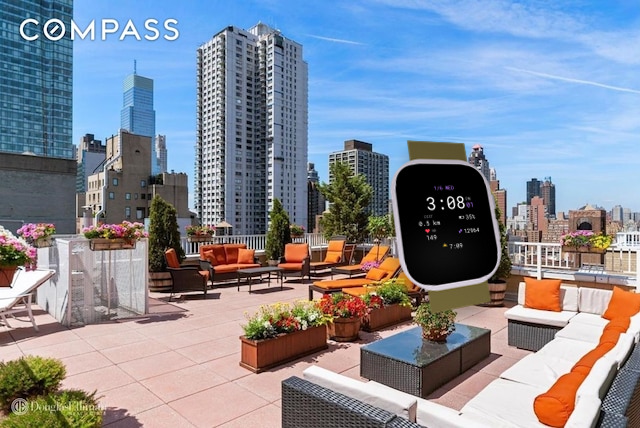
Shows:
{"hour": 3, "minute": 8}
